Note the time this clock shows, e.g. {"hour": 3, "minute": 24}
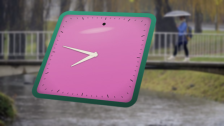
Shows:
{"hour": 7, "minute": 47}
